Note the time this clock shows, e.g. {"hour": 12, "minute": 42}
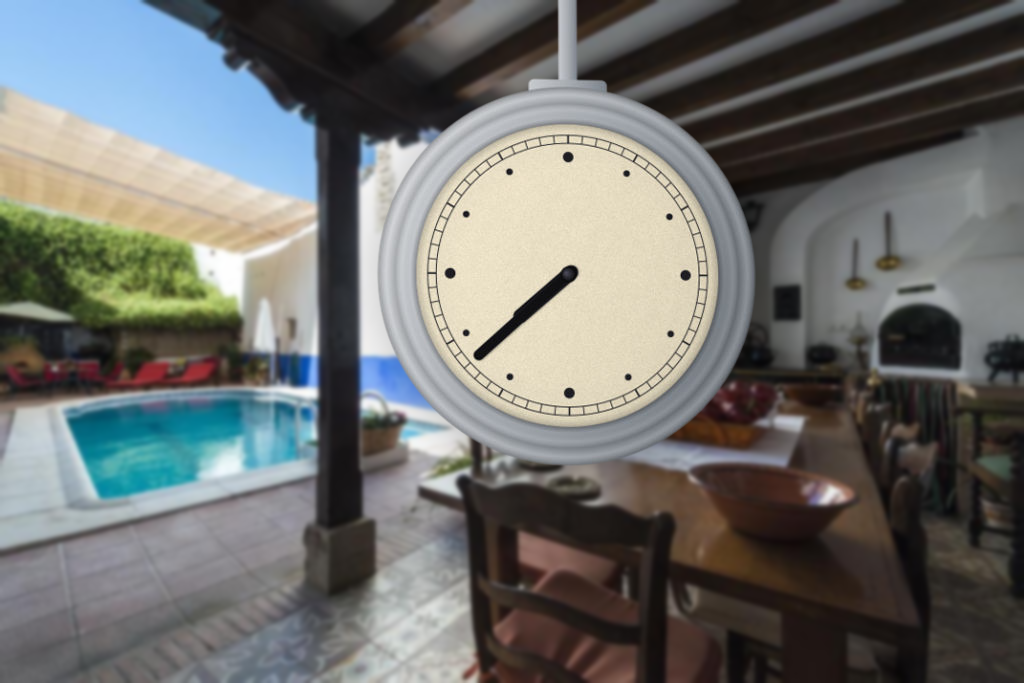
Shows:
{"hour": 7, "minute": 38}
